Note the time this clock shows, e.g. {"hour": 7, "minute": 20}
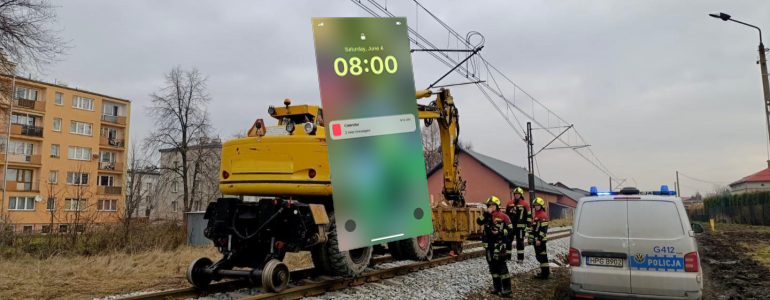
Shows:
{"hour": 8, "minute": 0}
